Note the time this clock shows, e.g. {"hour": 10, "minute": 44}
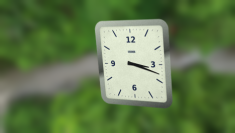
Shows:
{"hour": 3, "minute": 18}
